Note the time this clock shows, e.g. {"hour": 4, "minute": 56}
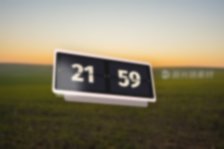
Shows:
{"hour": 21, "minute": 59}
